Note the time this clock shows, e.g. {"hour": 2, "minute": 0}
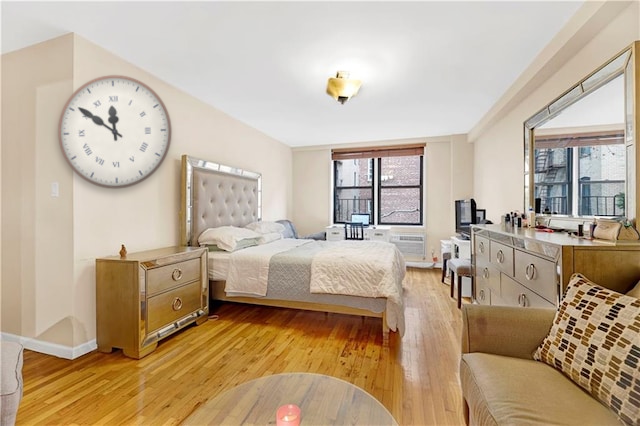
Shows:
{"hour": 11, "minute": 51}
